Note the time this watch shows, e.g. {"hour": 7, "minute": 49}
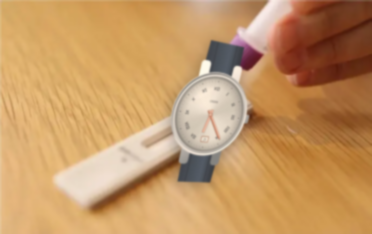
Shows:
{"hour": 6, "minute": 24}
